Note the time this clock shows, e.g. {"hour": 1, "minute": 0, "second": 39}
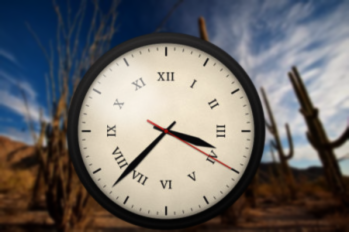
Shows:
{"hour": 3, "minute": 37, "second": 20}
